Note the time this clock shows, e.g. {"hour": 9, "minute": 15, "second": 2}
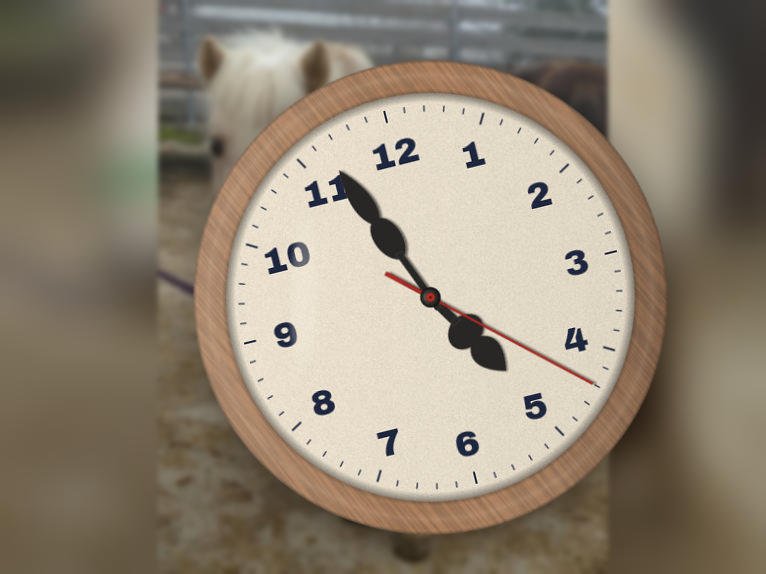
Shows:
{"hour": 4, "minute": 56, "second": 22}
